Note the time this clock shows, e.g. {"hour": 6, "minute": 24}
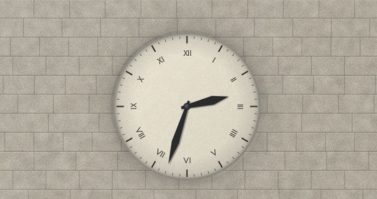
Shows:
{"hour": 2, "minute": 33}
